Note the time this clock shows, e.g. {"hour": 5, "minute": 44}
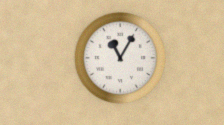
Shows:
{"hour": 11, "minute": 5}
